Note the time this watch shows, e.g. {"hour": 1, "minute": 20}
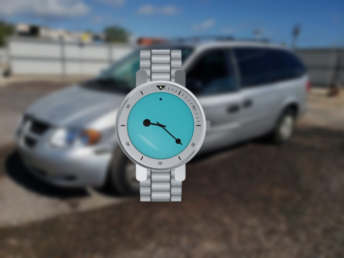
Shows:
{"hour": 9, "minute": 22}
